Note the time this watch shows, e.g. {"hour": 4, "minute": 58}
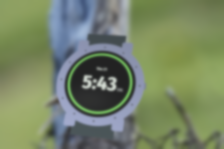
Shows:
{"hour": 5, "minute": 43}
